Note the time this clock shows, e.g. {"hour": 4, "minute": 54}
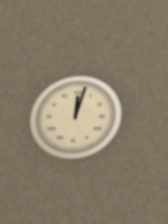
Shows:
{"hour": 12, "minute": 2}
